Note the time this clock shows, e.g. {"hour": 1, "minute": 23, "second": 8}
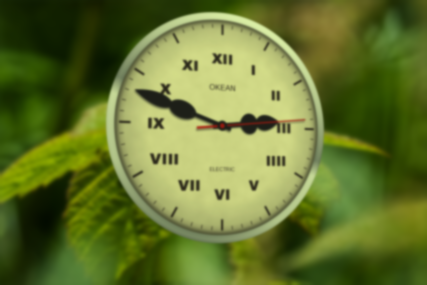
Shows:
{"hour": 2, "minute": 48, "second": 14}
